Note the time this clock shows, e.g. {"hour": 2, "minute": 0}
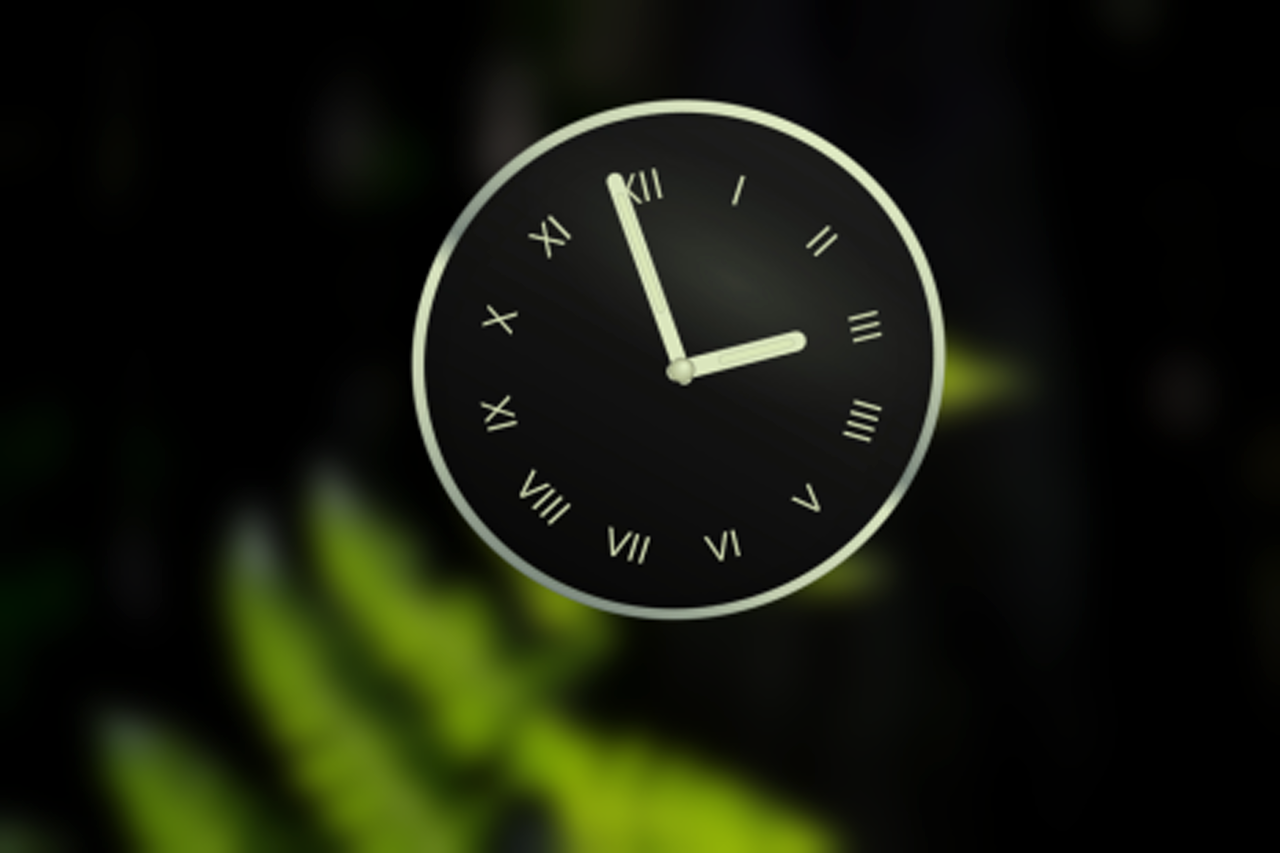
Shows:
{"hour": 2, "minute": 59}
